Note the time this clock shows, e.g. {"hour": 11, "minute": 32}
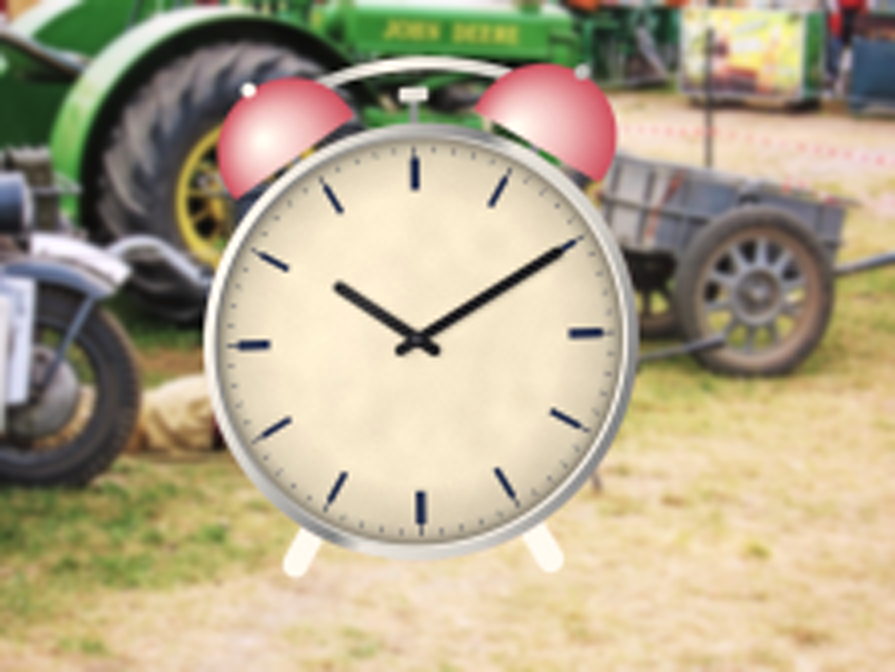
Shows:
{"hour": 10, "minute": 10}
